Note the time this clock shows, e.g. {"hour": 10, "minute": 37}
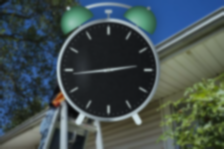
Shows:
{"hour": 2, "minute": 44}
